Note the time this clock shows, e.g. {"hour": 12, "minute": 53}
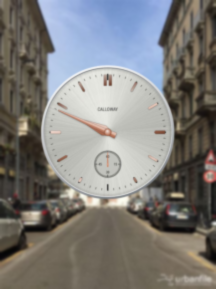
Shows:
{"hour": 9, "minute": 49}
